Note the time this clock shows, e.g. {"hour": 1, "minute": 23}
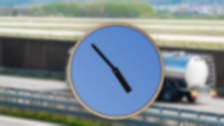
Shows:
{"hour": 4, "minute": 53}
